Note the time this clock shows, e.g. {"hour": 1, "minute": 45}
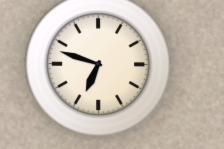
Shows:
{"hour": 6, "minute": 48}
